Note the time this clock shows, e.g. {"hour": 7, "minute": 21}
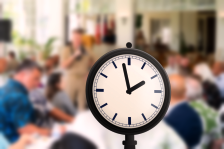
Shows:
{"hour": 1, "minute": 58}
